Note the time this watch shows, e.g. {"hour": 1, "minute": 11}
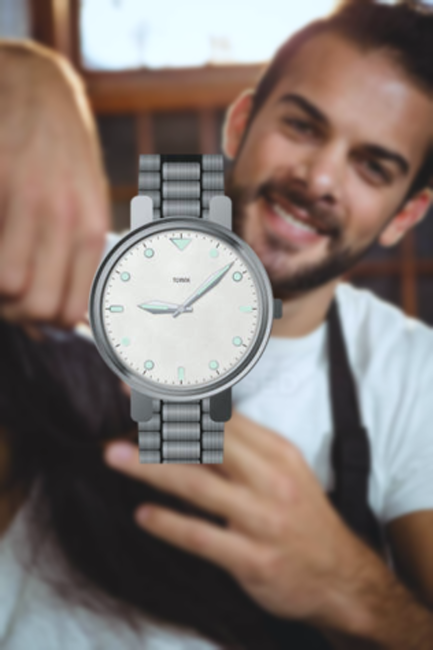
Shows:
{"hour": 9, "minute": 8}
